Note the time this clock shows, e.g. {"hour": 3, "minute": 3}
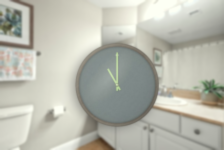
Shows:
{"hour": 11, "minute": 0}
